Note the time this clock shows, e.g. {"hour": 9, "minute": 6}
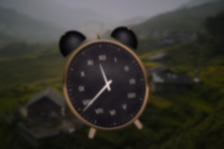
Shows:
{"hour": 11, "minute": 39}
